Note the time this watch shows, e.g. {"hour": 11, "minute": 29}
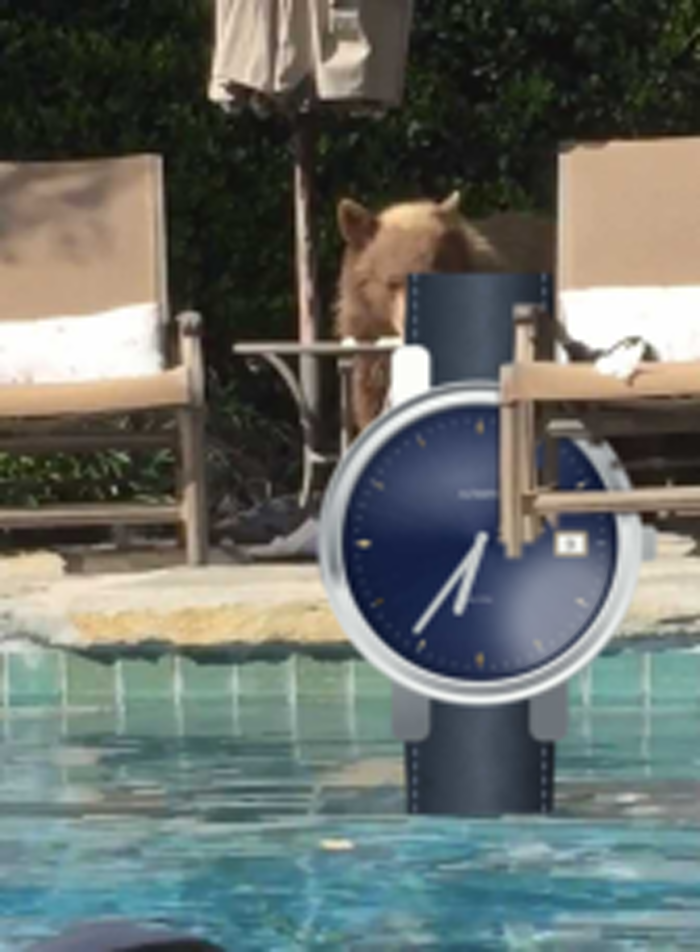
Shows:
{"hour": 6, "minute": 36}
